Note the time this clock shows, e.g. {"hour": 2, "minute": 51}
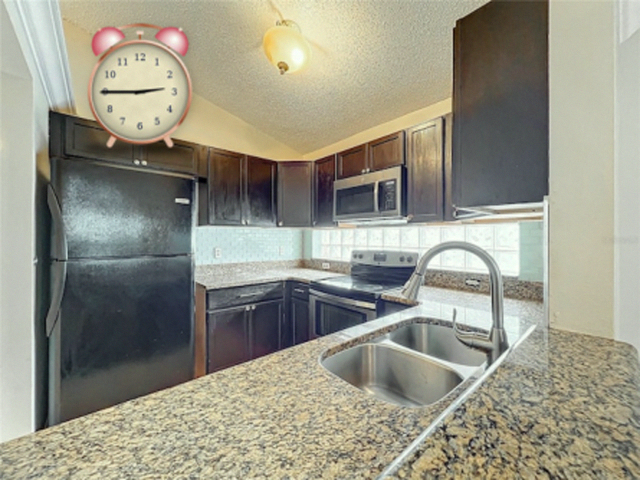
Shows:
{"hour": 2, "minute": 45}
